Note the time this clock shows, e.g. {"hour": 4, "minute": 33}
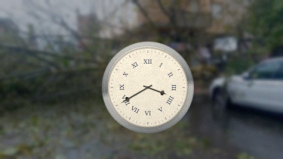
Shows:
{"hour": 3, "minute": 40}
